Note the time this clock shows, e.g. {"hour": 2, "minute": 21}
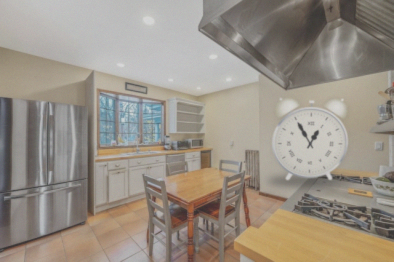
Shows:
{"hour": 12, "minute": 55}
